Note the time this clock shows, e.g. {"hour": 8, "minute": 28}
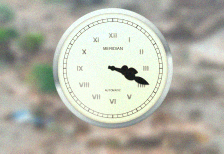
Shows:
{"hour": 3, "minute": 19}
